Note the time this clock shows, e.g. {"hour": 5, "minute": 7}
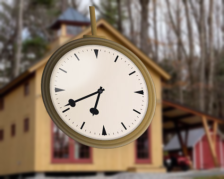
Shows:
{"hour": 6, "minute": 41}
